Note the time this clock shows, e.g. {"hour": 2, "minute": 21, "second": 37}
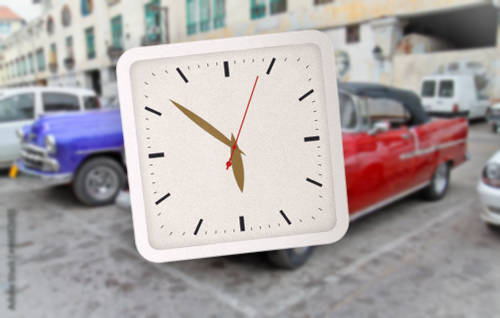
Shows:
{"hour": 5, "minute": 52, "second": 4}
